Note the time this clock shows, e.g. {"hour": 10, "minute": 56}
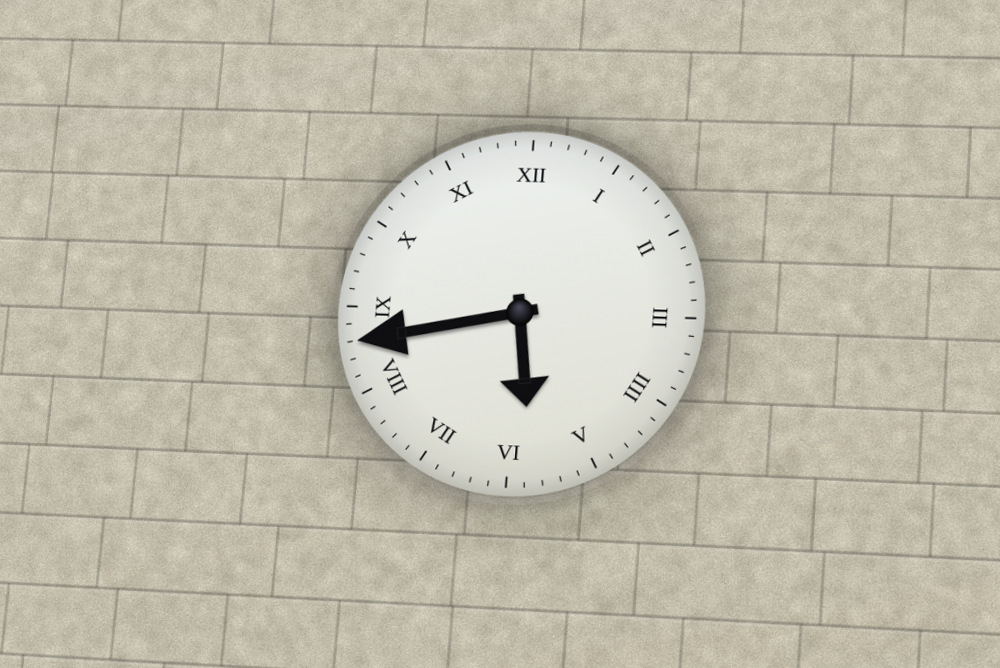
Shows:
{"hour": 5, "minute": 43}
